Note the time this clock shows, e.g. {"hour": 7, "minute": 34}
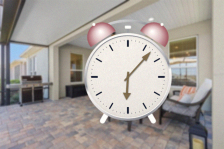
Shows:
{"hour": 6, "minute": 7}
